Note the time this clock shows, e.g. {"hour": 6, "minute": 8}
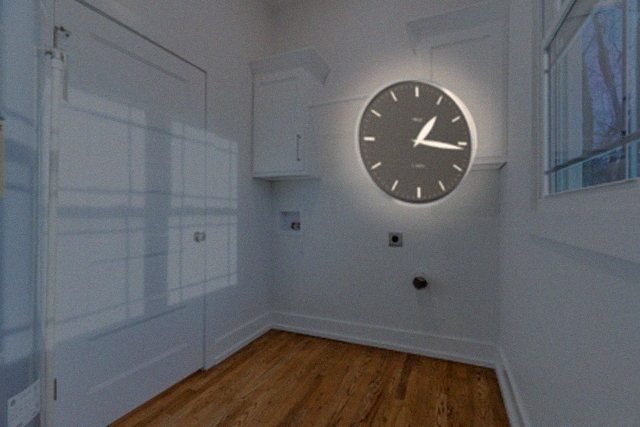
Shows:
{"hour": 1, "minute": 16}
